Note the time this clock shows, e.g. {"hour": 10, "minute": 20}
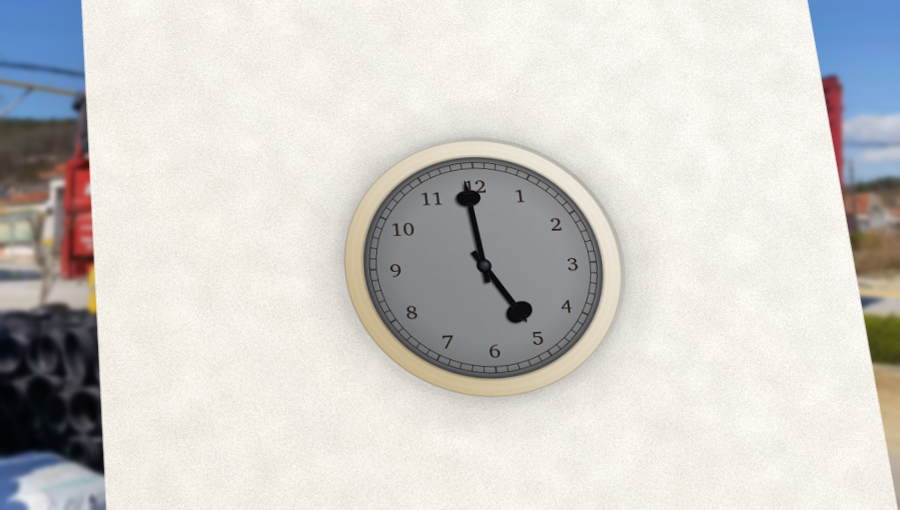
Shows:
{"hour": 4, "minute": 59}
